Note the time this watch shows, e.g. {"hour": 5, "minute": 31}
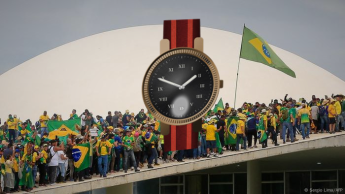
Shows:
{"hour": 1, "minute": 49}
